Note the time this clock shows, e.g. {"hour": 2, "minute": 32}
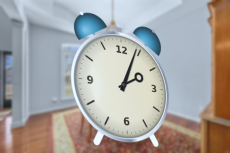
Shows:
{"hour": 2, "minute": 4}
